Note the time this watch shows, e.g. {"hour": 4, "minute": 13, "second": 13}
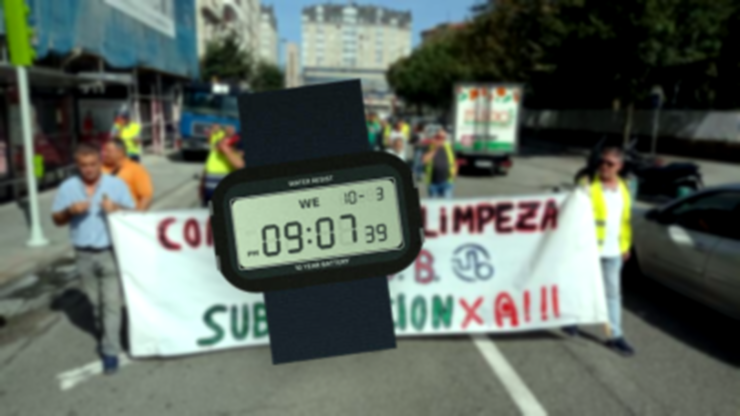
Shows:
{"hour": 9, "minute": 7, "second": 39}
